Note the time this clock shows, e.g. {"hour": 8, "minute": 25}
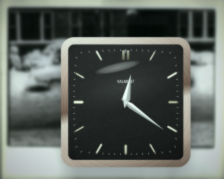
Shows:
{"hour": 12, "minute": 21}
